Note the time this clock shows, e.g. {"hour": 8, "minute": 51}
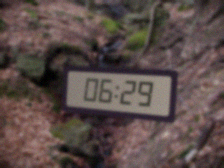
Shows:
{"hour": 6, "minute": 29}
